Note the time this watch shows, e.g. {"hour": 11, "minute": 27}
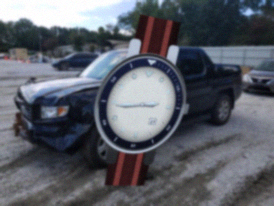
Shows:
{"hour": 2, "minute": 44}
